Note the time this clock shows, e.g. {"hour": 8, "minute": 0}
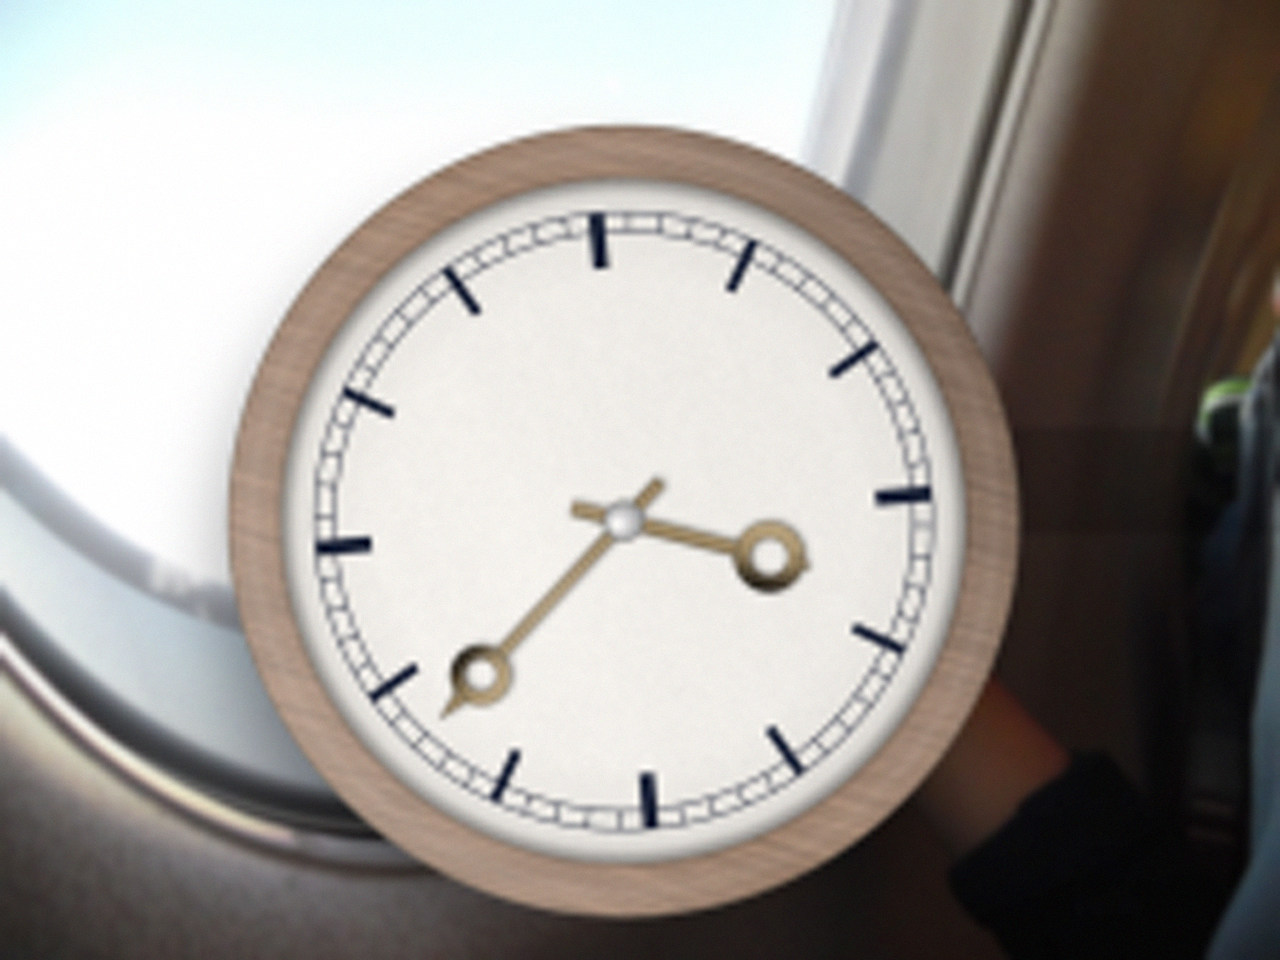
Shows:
{"hour": 3, "minute": 38}
